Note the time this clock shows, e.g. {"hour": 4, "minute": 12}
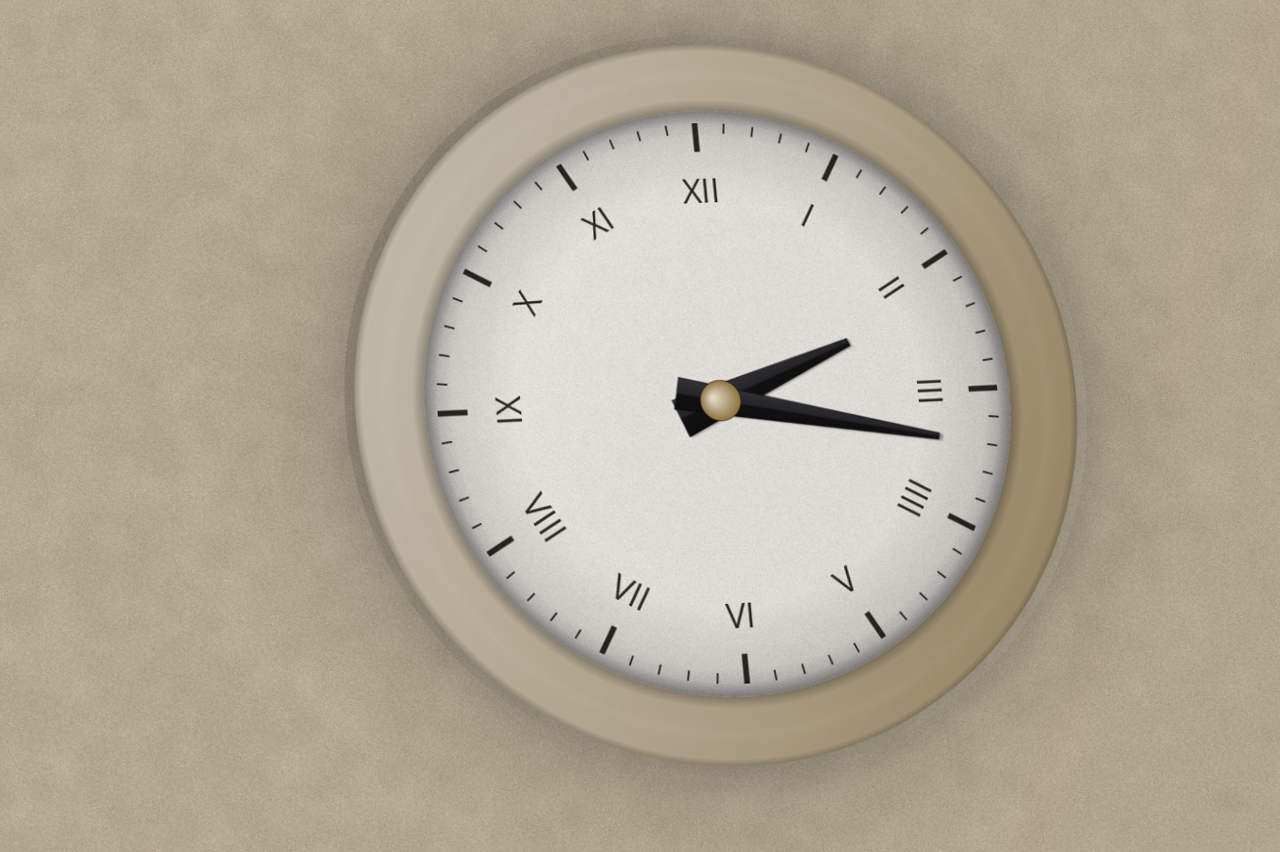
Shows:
{"hour": 2, "minute": 17}
